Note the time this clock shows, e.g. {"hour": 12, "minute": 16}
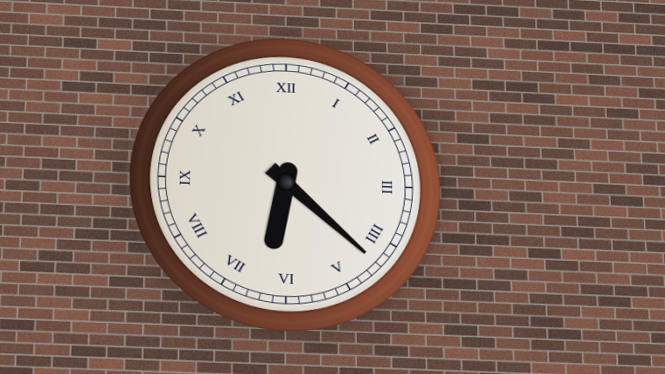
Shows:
{"hour": 6, "minute": 22}
